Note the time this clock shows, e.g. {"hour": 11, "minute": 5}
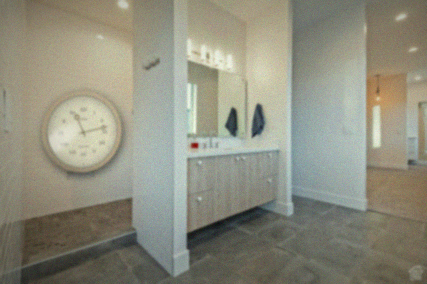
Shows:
{"hour": 11, "minute": 13}
